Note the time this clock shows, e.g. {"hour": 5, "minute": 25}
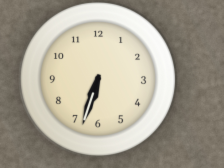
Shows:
{"hour": 6, "minute": 33}
